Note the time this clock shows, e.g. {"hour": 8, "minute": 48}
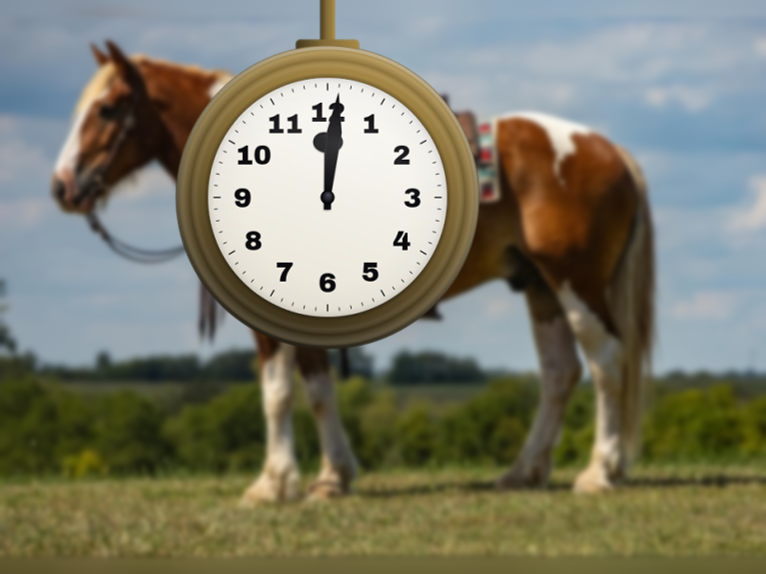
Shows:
{"hour": 12, "minute": 1}
